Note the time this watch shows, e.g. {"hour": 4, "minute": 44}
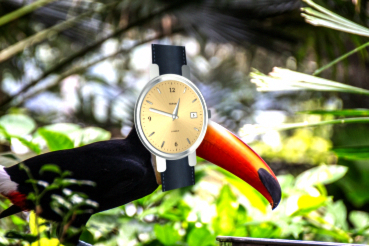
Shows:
{"hour": 12, "minute": 48}
